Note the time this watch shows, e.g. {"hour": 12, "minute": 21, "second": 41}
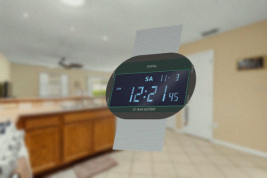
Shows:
{"hour": 12, "minute": 21, "second": 45}
